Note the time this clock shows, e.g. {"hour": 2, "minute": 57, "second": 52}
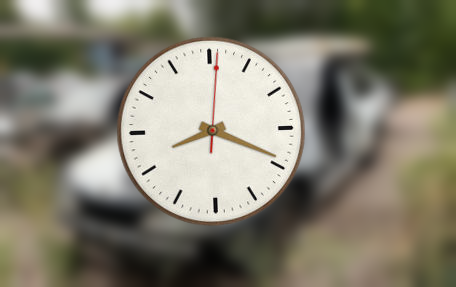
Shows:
{"hour": 8, "minute": 19, "second": 1}
